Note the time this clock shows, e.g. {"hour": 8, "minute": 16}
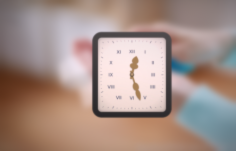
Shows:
{"hour": 12, "minute": 27}
